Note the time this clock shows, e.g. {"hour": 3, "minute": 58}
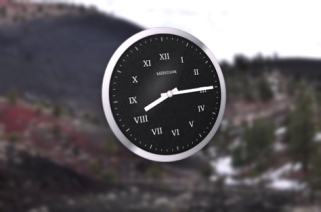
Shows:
{"hour": 8, "minute": 15}
